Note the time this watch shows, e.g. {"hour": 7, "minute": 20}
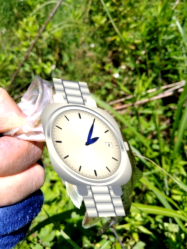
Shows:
{"hour": 2, "minute": 5}
